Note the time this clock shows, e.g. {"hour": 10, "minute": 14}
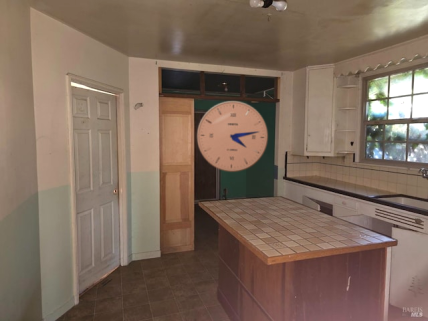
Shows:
{"hour": 4, "minute": 13}
